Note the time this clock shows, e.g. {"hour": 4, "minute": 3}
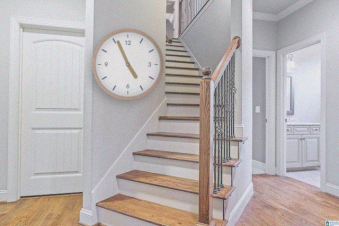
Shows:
{"hour": 4, "minute": 56}
